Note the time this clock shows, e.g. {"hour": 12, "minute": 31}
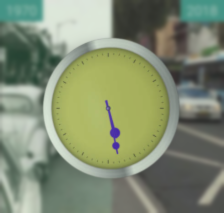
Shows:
{"hour": 5, "minute": 28}
